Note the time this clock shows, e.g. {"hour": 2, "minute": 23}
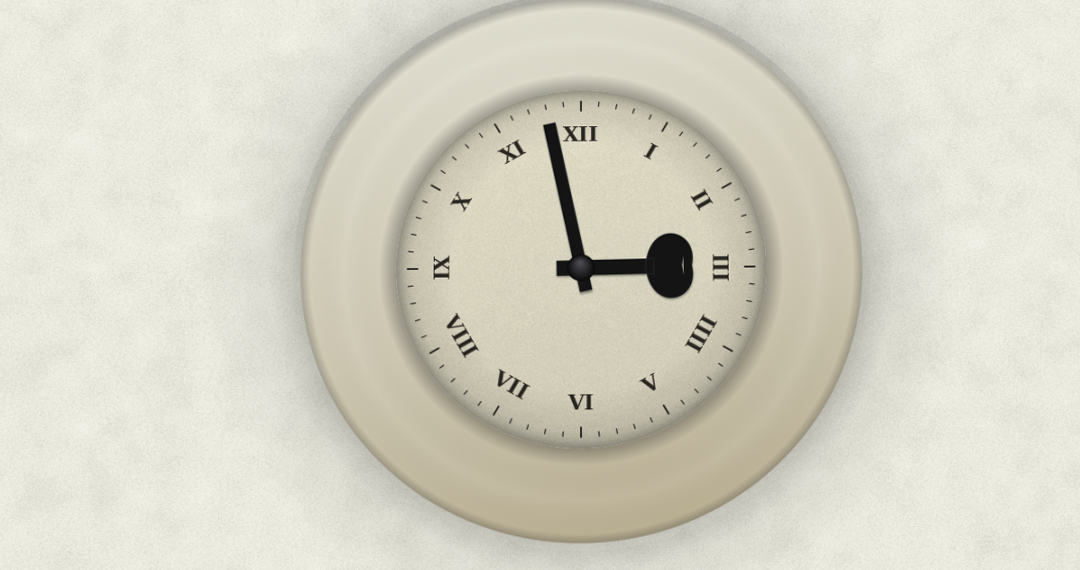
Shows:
{"hour": 2, "minute": 58}
